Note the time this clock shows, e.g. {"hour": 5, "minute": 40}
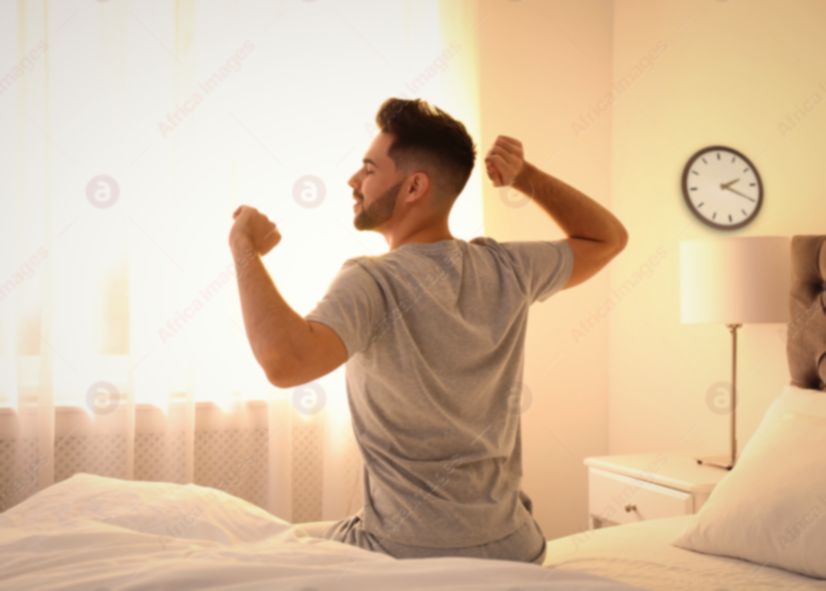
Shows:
{"hour": 2, "minute": 20}
